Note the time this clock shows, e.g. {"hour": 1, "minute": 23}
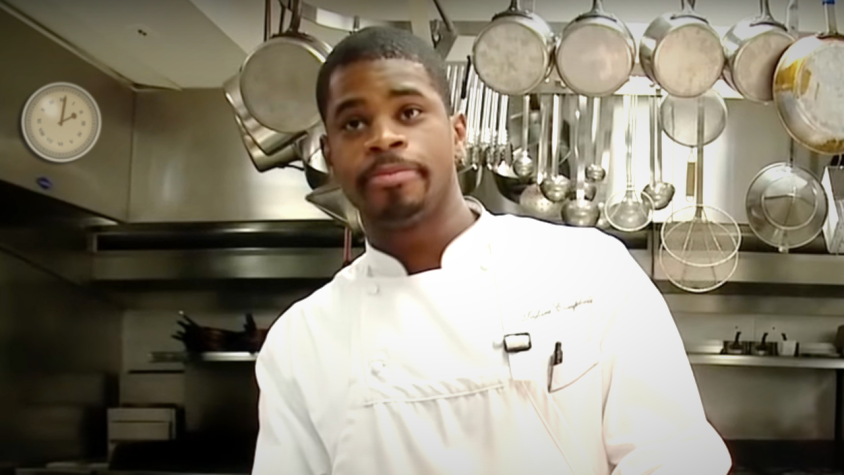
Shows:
{"hour": 2, "minute": 1}
